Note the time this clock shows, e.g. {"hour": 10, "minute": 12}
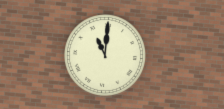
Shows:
{"hour": 11, "minute": 0}
